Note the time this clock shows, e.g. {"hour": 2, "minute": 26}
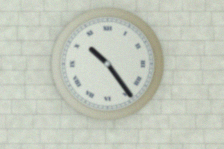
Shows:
{"hour": 10, "minute": 24}
